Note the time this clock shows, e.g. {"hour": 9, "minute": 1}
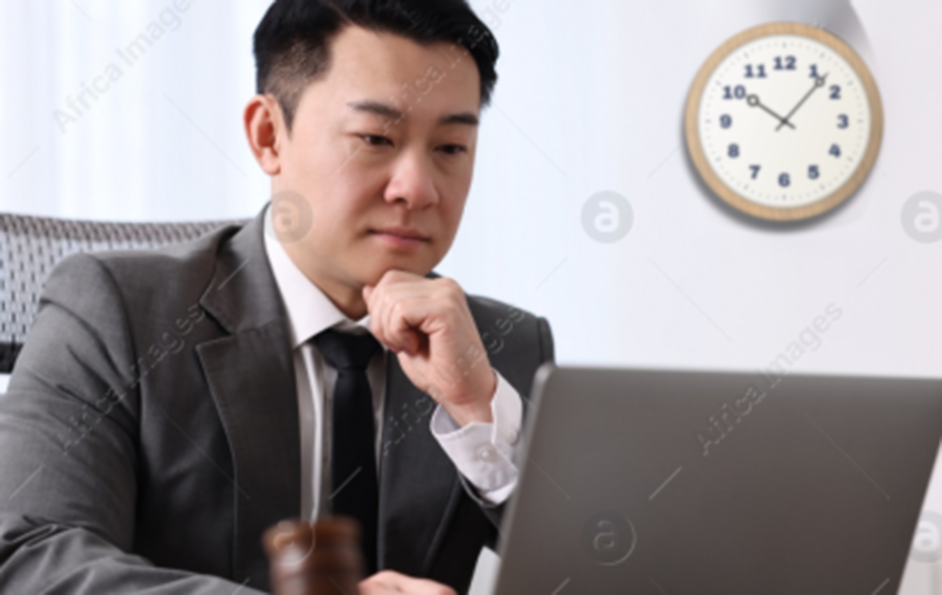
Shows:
{"hour": 10, "minute": 7}
